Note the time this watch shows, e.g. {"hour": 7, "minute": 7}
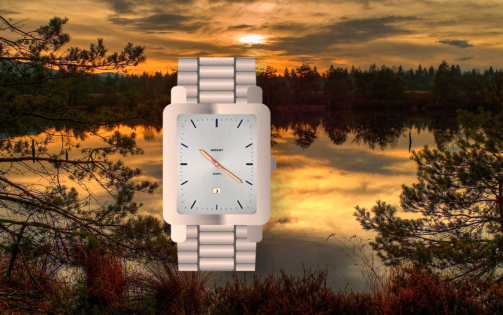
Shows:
{"hour": 10, "minute": 21}
